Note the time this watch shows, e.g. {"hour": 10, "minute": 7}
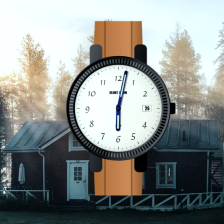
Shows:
{"hour": 6, "minute": 2}
